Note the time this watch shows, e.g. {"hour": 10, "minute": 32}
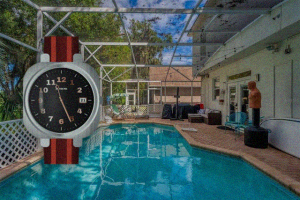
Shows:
{"hour": 11, "minute": 26}
